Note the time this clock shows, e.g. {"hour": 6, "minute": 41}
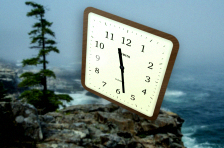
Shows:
{"hour": 11, "minute": 28}
